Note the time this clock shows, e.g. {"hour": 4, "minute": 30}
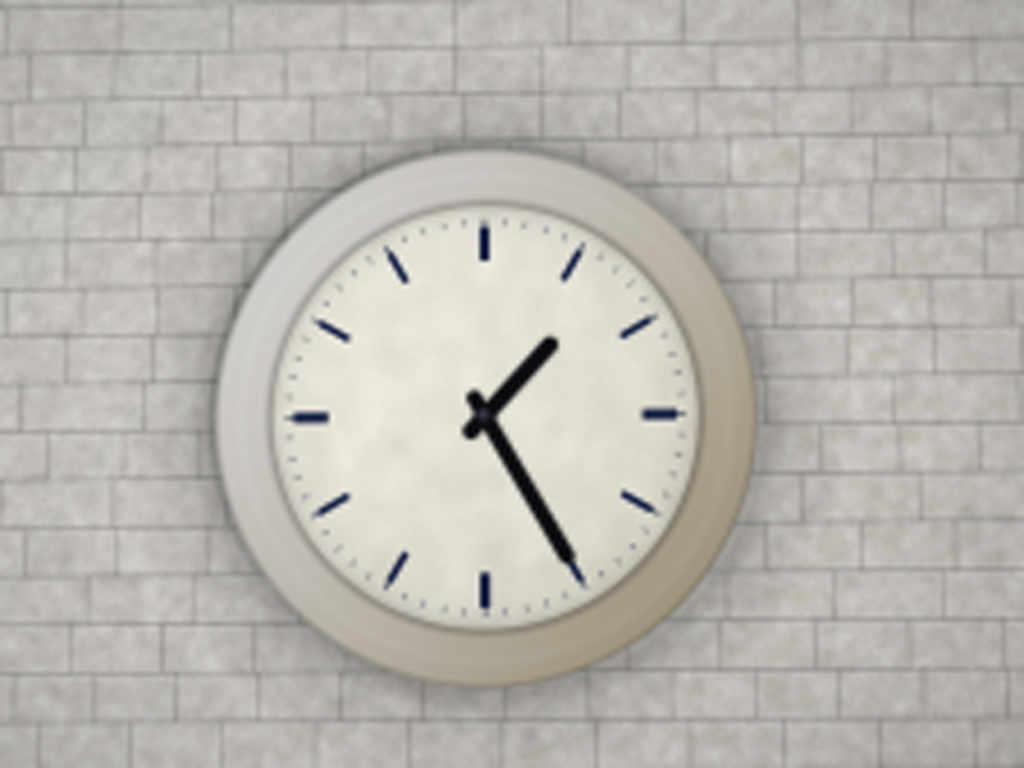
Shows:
{"hour": 1, "minute": 25}
